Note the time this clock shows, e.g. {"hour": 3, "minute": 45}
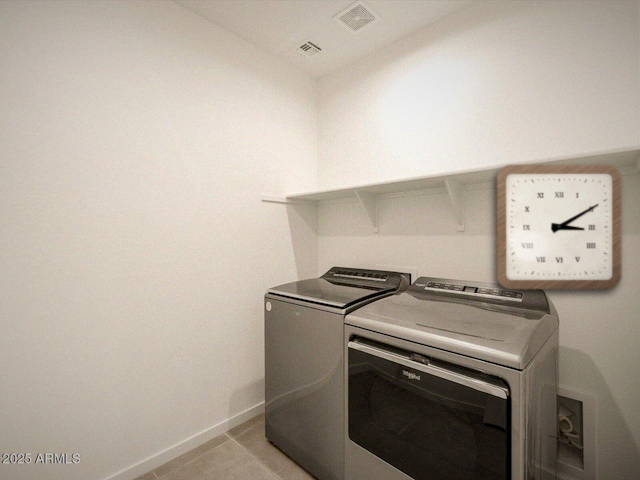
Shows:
{"hour": 3, "minute": 10}
